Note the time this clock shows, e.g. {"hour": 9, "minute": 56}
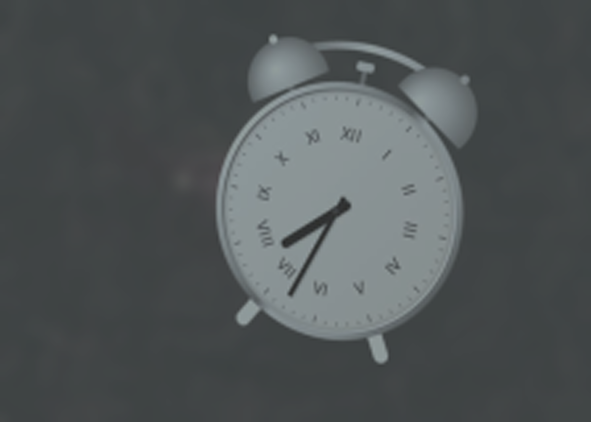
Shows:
{"hour": 7, "minute": 33}
